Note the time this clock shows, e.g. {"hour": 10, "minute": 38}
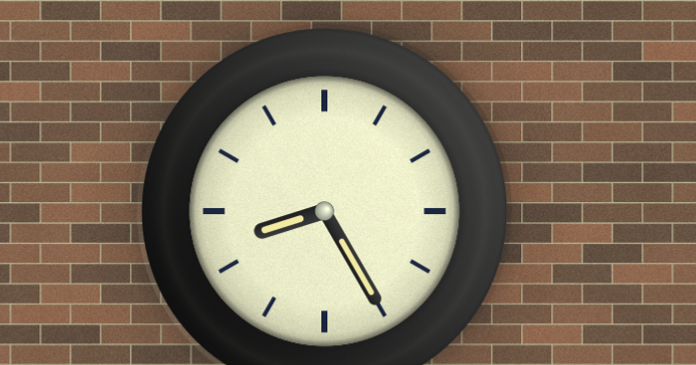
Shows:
{"hour": 8, "minute": 25}
